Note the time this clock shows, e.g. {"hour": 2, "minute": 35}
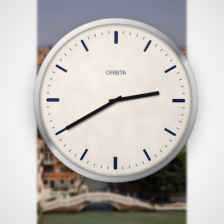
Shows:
{"hour": 2, "minute": 40}
